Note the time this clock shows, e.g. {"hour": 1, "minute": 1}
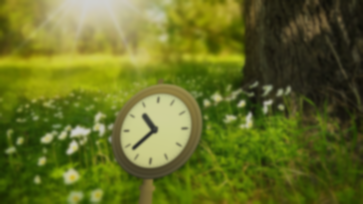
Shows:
{"hour": 10, "minute": 38}
